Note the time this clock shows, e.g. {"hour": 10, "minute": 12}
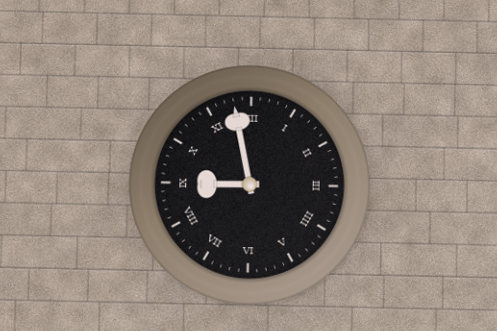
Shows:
{"hour": 8, "minute": 58}
